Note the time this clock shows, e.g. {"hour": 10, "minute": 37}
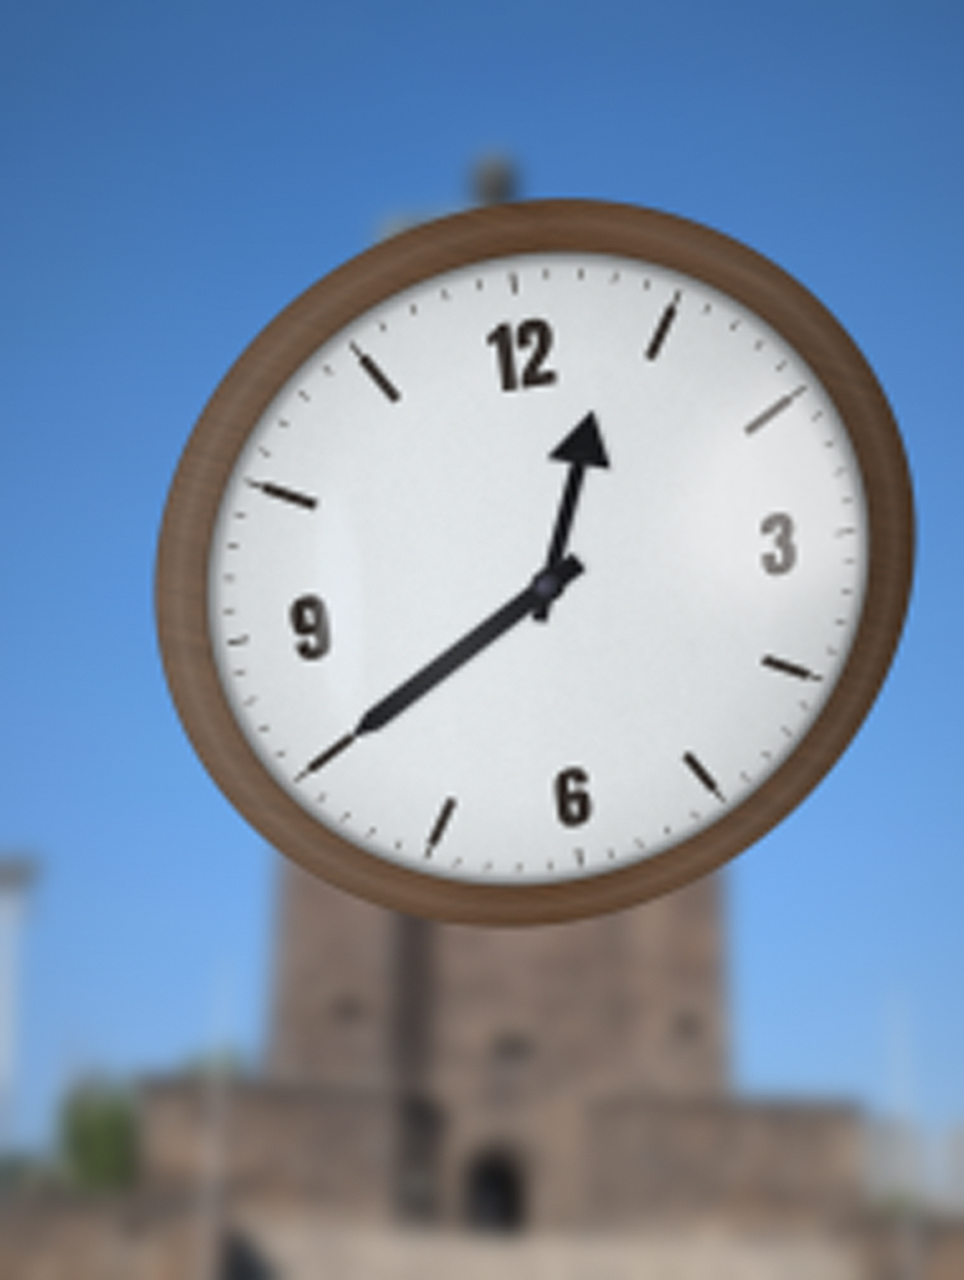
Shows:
{"hour": 12, "minute": 40}
